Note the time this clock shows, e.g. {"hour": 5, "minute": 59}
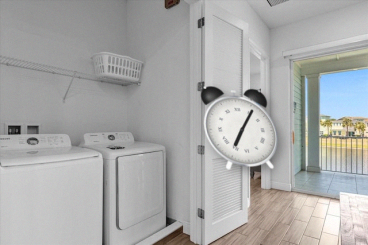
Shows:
{"hour": 7, "minute": 6}
